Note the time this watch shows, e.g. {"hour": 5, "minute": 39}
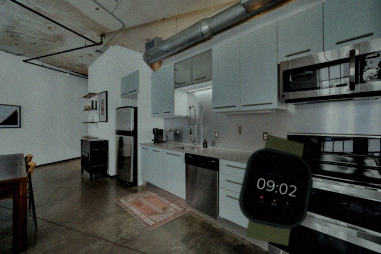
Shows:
{"hour": 9, "minute": 2}
